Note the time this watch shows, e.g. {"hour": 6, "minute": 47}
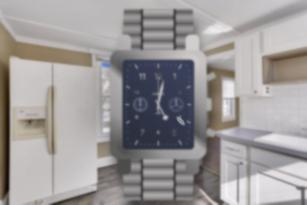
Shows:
{"hour": 5, "minute": 2}
